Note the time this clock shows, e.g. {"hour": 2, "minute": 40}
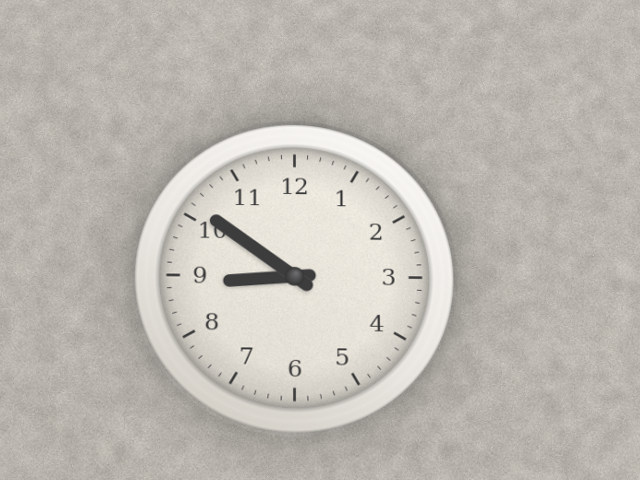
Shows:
{"hour": 8, "minute": 51}
